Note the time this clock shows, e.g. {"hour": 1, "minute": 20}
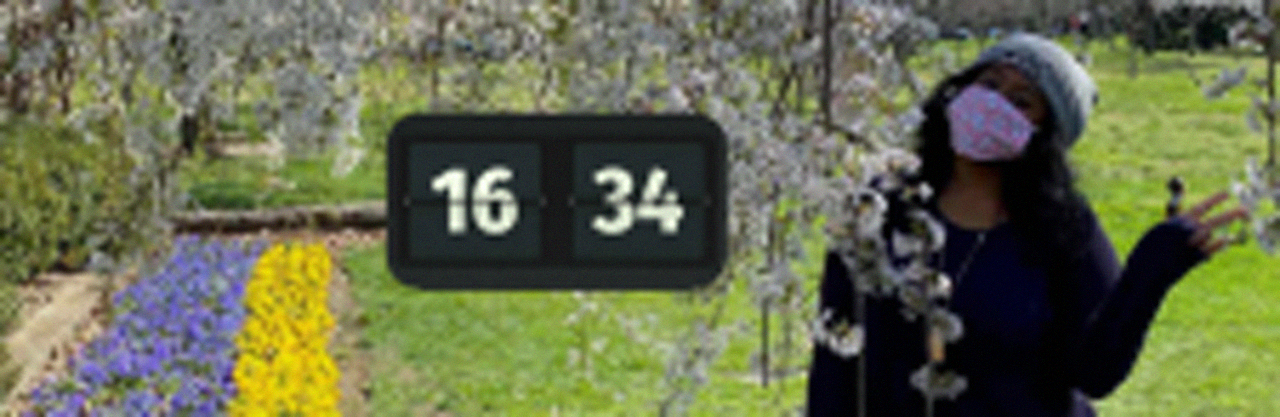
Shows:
{"hour": 16, "minute": 34}
